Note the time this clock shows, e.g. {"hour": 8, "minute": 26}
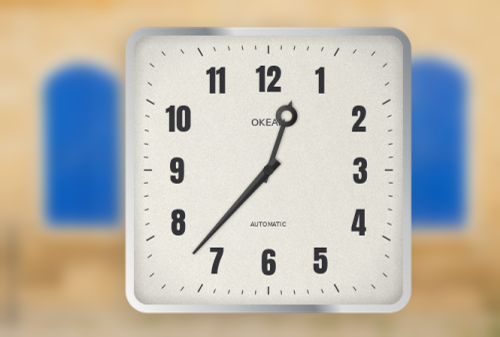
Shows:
{"hour": 12, "minute": 37}
